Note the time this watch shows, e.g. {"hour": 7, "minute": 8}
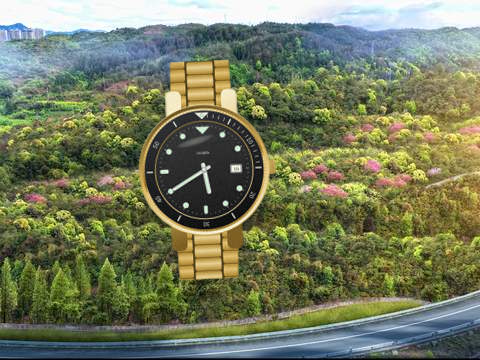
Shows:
{"hour": 5, "minute": 40}
